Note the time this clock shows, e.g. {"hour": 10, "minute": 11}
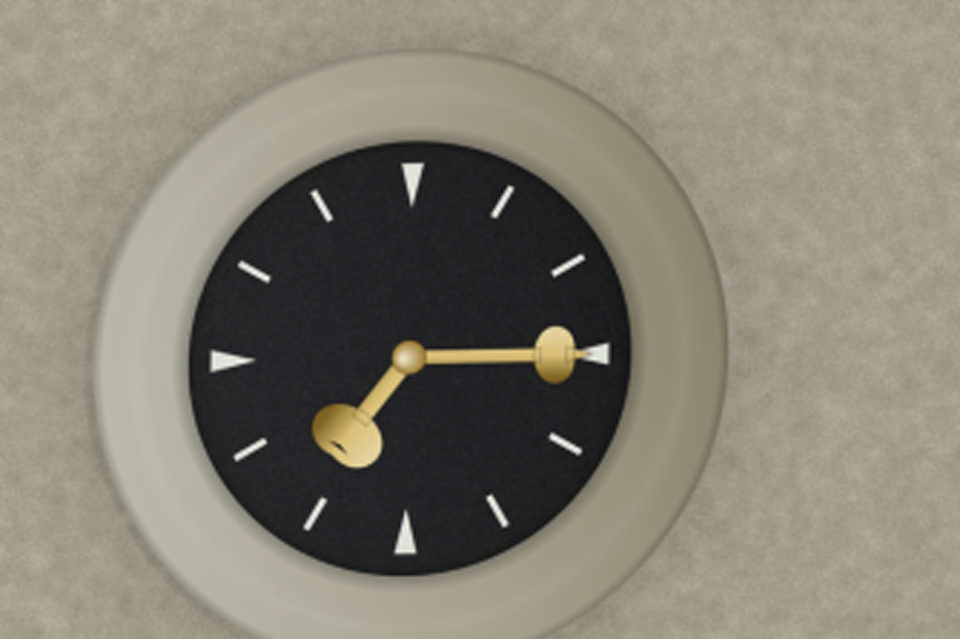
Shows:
{"hour": 7, "minute": 15}
